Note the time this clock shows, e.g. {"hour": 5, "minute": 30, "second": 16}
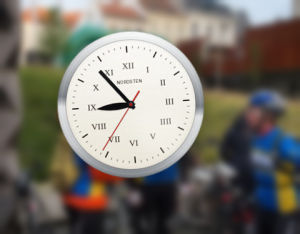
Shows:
{"hour": 8, "minute": 53, "second": 36}
